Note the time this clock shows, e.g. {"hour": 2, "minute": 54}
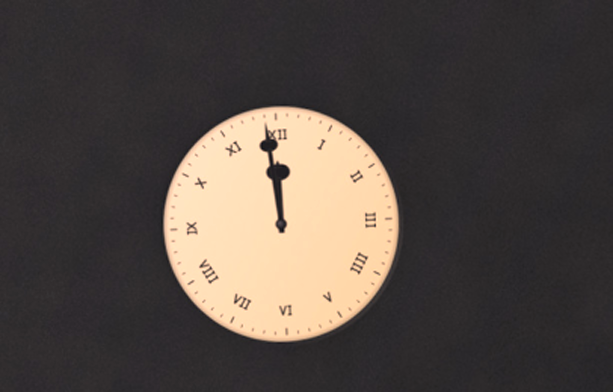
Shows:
{"hour": 11, "minute": 59}
